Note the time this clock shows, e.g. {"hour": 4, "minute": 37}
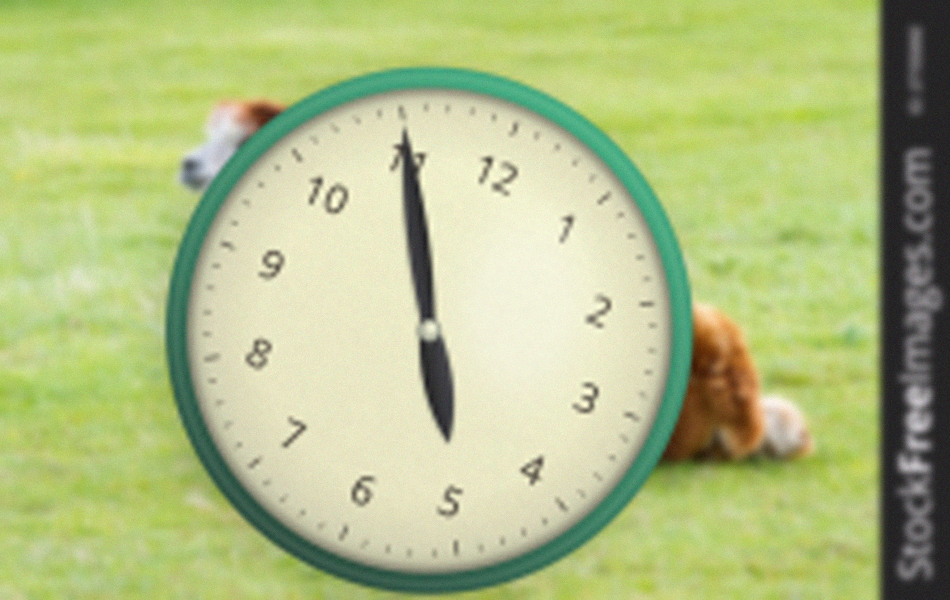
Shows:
{"hour": 4, "minute": 55}
